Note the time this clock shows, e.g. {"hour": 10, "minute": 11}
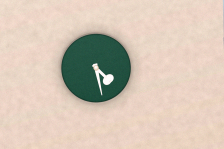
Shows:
{"hour": 4, "minute": 28}
